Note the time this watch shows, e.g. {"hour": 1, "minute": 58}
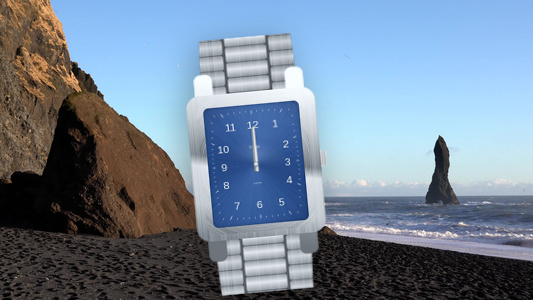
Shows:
{"hour": 12, "minute": 0}
